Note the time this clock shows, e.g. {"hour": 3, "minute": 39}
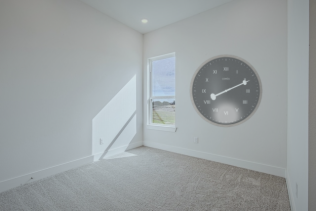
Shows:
{"hour": 8, "minute": 11}
